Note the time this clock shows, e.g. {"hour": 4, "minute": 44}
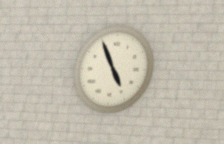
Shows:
{"hour": 4, "minute": 55}
